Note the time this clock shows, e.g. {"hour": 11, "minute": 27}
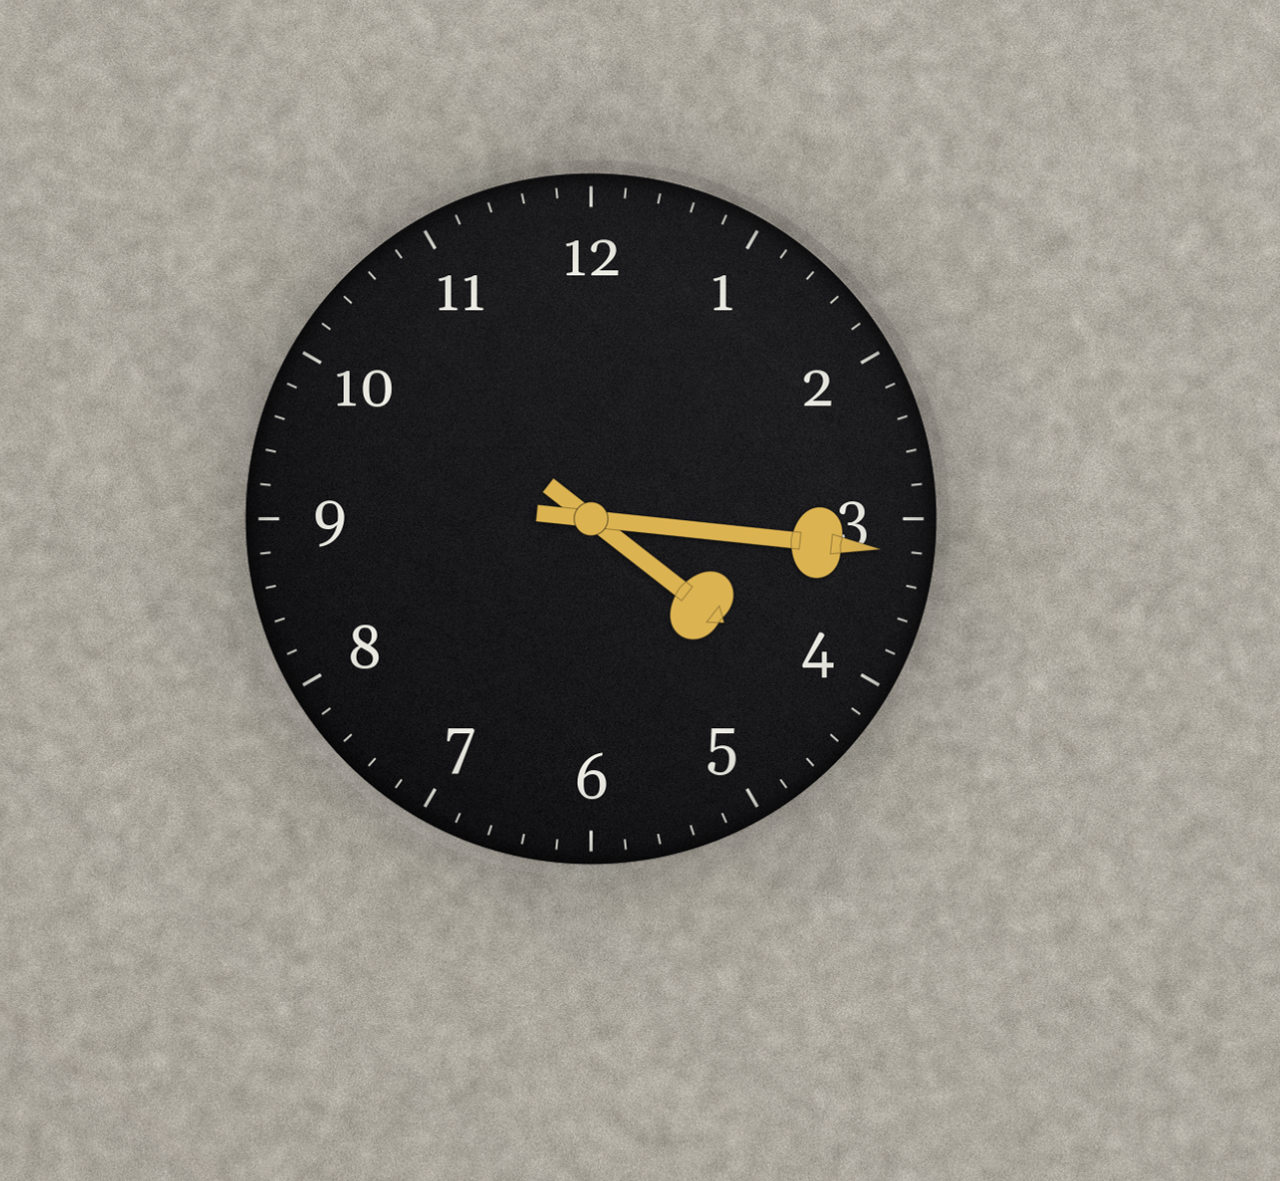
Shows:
{"hour": 4, "minute": 16}
